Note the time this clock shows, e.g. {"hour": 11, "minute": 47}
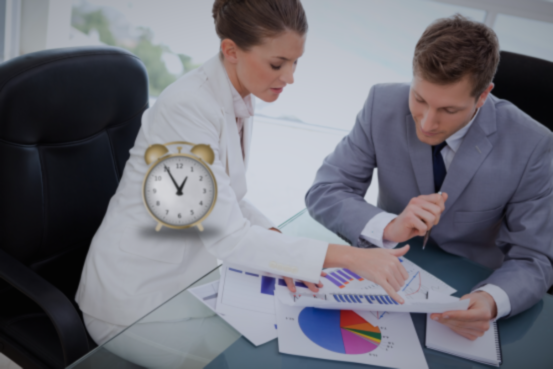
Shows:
{"hour": 12, "minute": 55}
